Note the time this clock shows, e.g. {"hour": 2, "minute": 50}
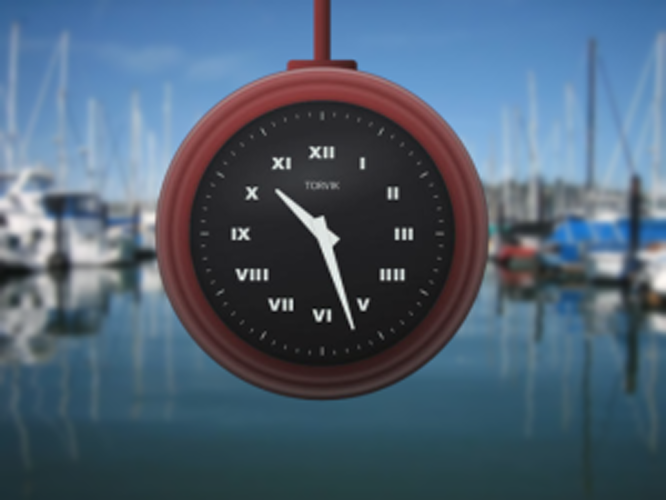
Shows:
{"hour": 10, "minute": 27}
